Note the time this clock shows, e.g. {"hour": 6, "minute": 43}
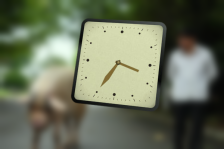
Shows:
{"hour": 3, "minute": 35}
